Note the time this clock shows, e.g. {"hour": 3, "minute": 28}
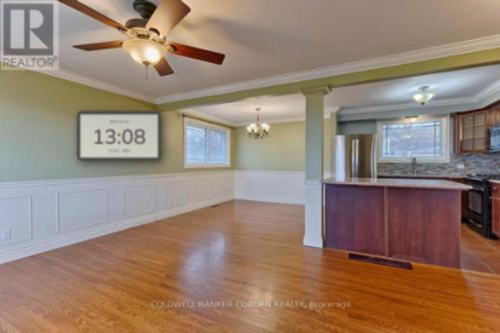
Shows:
{"hour": 13, "minute": 8}
